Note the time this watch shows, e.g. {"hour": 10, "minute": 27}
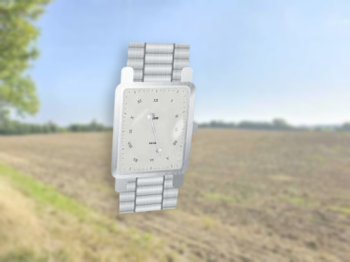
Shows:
{"hour": 11, "minute": 27}
